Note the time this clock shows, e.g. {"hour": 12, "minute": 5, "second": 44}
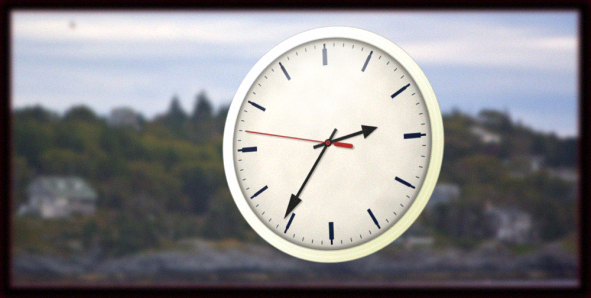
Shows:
{"hour": 2, "minute": 35, "second": 47}
